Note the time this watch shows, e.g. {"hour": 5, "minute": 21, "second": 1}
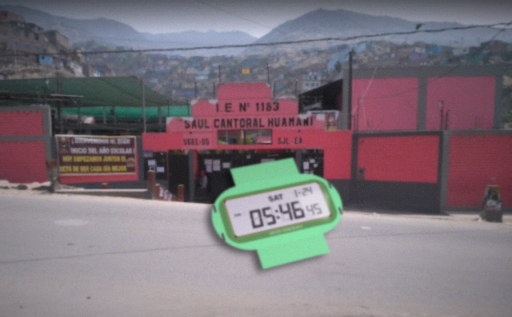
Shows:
{"hour": 5, "minute": 46, "second": 45}
